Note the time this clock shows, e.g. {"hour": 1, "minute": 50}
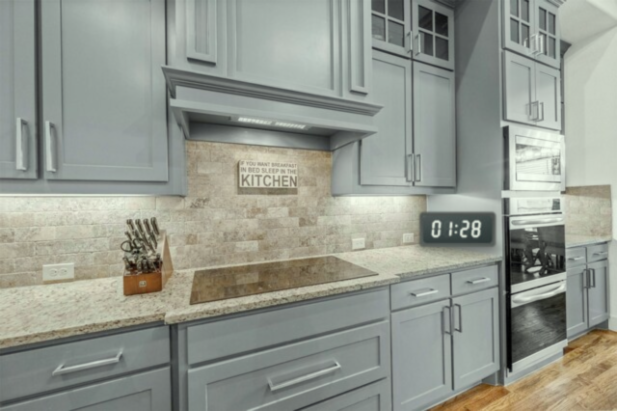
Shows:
{"hour": 1, "minute": 28}
